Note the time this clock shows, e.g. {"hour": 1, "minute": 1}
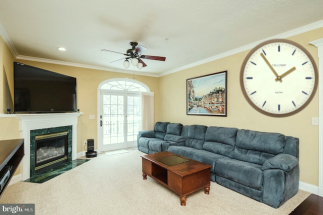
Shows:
{"hour": 1, "minute": 54}
